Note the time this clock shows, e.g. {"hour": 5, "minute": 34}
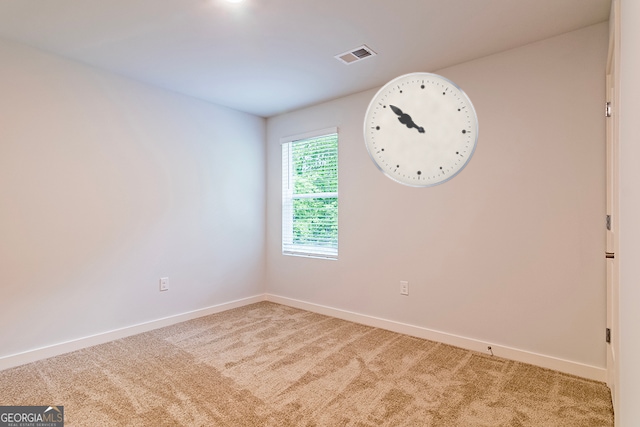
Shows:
{"hour": 9, "minute": 51}
